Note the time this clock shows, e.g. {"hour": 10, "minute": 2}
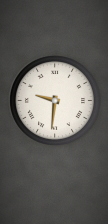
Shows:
{"hour": 9, "minute": 31}
